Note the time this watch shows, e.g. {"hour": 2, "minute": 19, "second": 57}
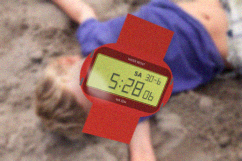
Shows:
{"hour": 5, "minute": 28, "second": 6}
